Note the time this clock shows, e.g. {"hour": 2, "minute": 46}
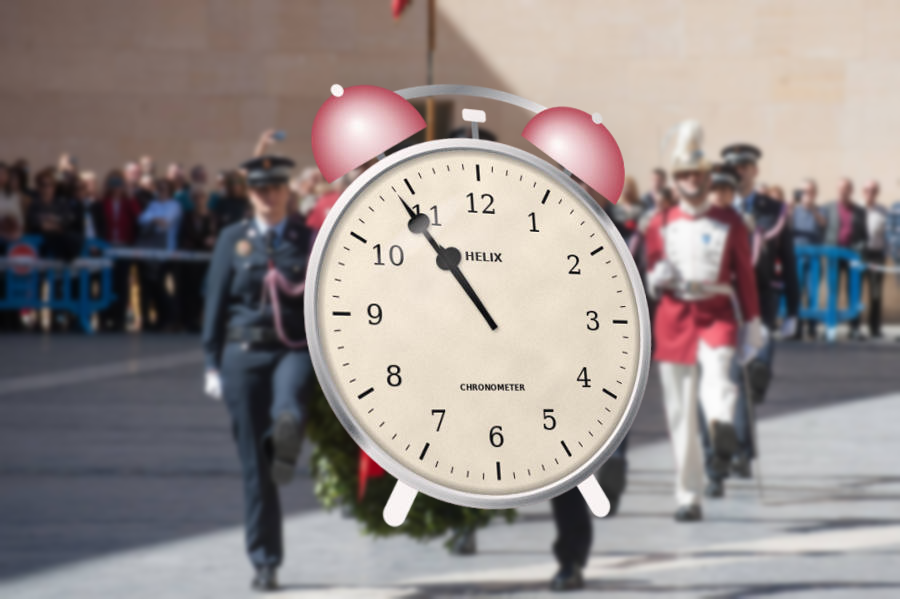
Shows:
{"hour": 10, "minute": 54}
